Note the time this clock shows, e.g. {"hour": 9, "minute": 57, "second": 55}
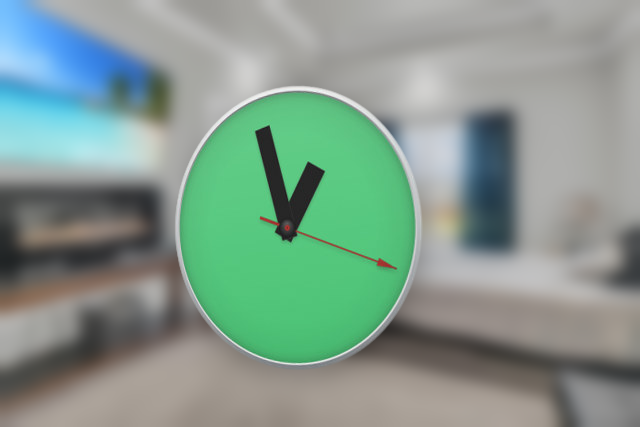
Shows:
{"hour": 12, "minute": 57, "second": 18}
